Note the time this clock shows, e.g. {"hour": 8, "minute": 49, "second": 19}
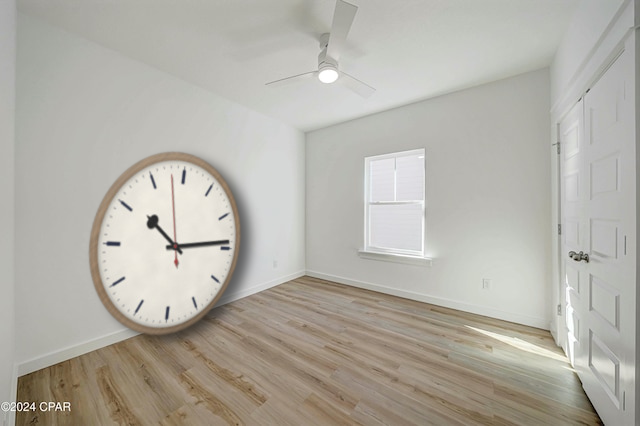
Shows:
{"hour": 10, "minute": 13, "second": 58}
